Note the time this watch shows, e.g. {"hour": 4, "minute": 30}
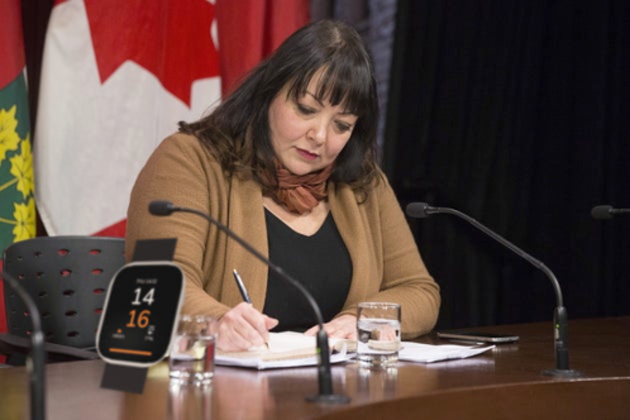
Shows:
{"hour": 14, "minute": 16}
